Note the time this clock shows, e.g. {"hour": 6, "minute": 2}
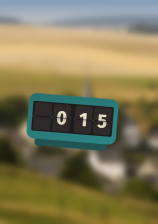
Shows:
{"hour": 0, "minute": 15}
